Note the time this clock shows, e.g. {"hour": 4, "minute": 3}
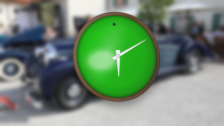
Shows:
{"hour": 6, "minute": 11}
